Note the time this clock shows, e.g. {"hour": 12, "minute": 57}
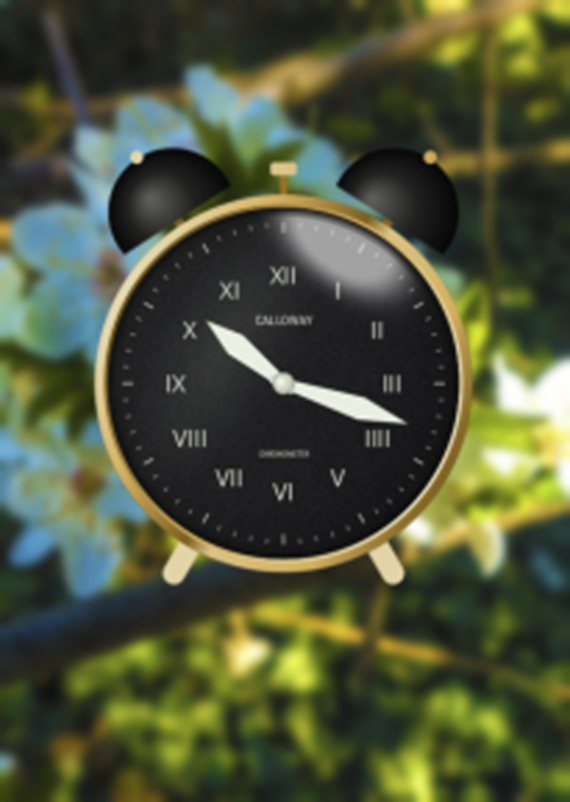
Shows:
{"hour": 10, "minute": 18}
